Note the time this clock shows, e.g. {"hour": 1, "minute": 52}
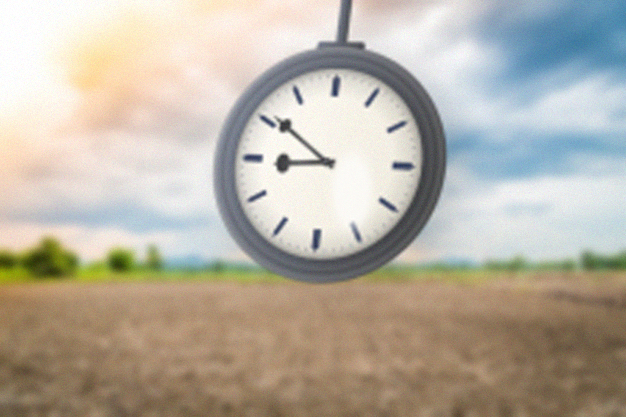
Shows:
{"hour": 8, "minute": 51}
